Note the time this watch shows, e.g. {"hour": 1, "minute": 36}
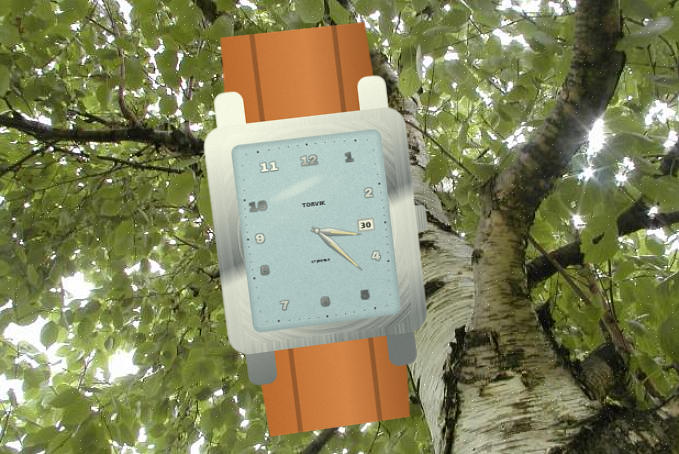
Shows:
{"hour": 3, "minute": 23}
